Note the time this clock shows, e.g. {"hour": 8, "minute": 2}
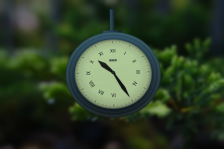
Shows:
{"hour": 10, "minute": 25}
